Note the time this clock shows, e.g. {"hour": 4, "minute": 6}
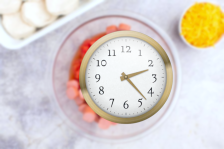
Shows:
{"hour": 2, "minute": 23}
